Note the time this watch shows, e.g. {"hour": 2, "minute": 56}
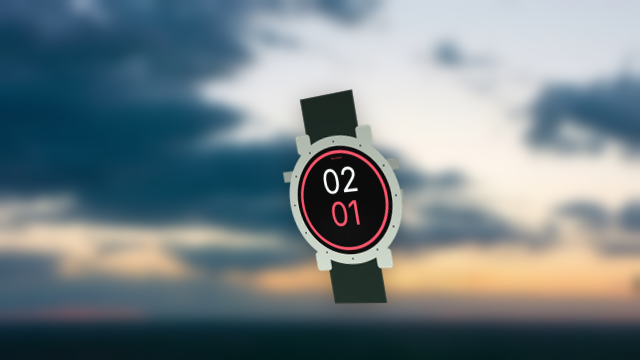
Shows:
{"hour": 2, "minute": 1}
